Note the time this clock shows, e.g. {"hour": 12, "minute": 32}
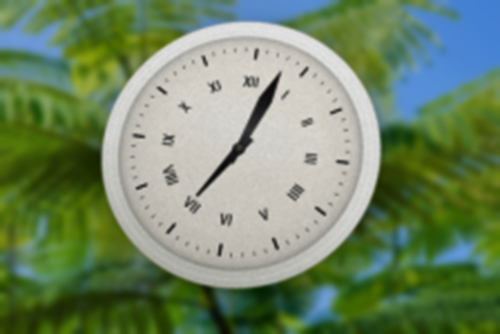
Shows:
{"hour": 7, "minute": 3}
